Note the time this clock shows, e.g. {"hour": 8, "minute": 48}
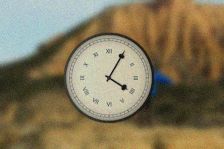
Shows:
{"hour": 4, "minute": 5}
